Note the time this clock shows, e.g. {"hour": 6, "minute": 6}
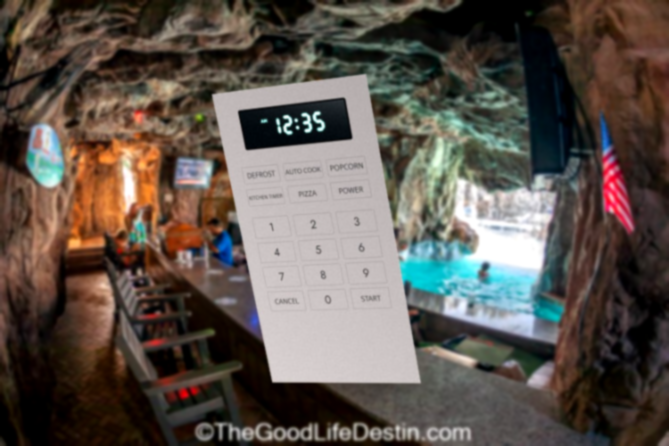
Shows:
{"hour": 12, "minute": 35}
